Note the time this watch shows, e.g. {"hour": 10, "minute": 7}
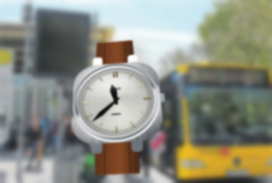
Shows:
{"hour": 11, "minute": 38}
